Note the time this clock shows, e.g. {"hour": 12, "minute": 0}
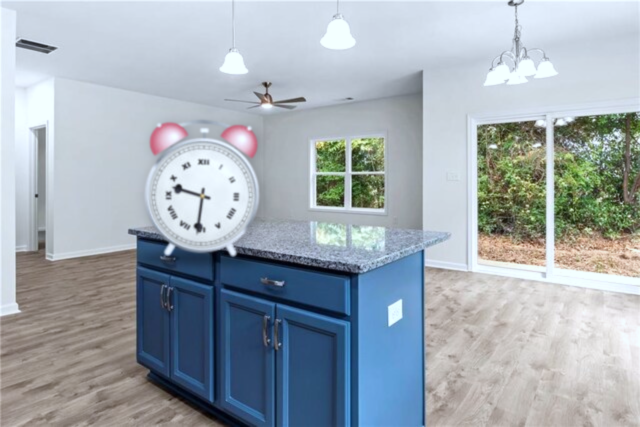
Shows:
{"hour": 9, "minute": 31}
